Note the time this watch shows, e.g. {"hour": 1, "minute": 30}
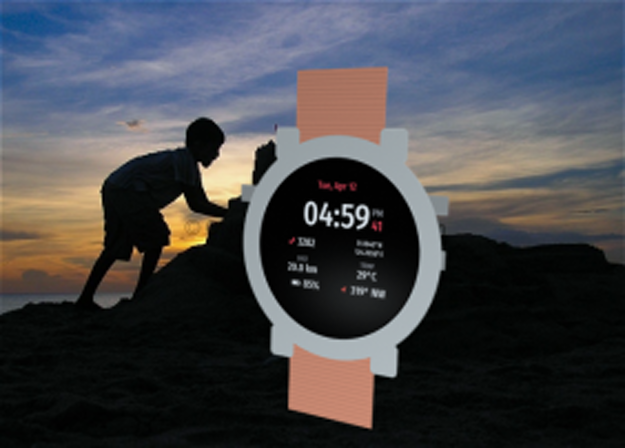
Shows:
{"hour": 4, "minute": 59}
